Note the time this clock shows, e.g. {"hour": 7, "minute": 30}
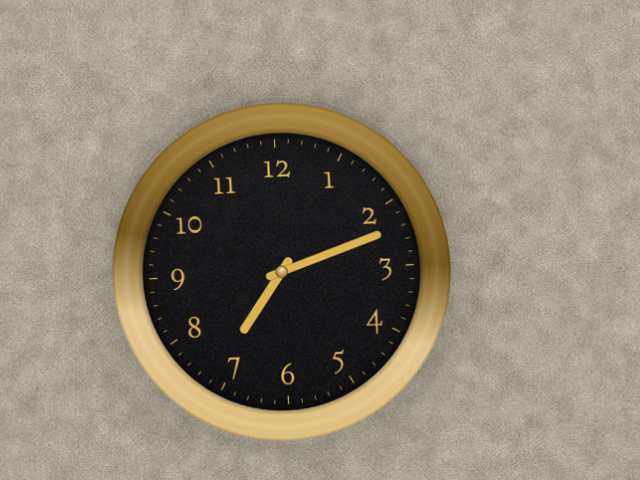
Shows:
{"hour": 7, "minute": 12}
